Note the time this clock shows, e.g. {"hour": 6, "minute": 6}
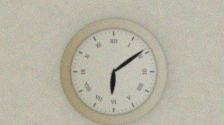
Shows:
{"hour": 6, "minute": 9}
